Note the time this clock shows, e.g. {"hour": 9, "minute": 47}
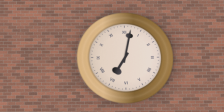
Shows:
{"hour": 7, "minute": 2}
